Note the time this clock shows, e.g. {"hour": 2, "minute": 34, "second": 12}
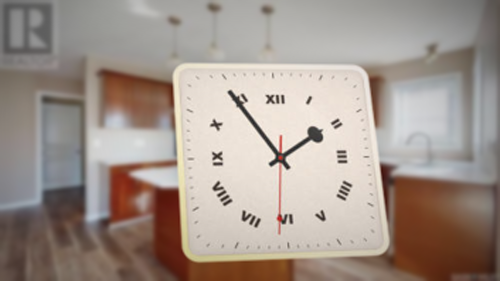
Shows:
{"hour": 1, "minute": 54, "second": 31}
